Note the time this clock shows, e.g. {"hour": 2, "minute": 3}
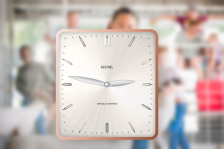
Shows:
{"hour": 2, "minute": 47}
